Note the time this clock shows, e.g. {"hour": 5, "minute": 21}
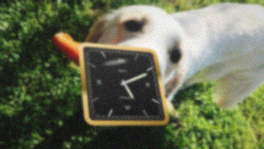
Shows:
{"hour": 5, "minute": 11}
